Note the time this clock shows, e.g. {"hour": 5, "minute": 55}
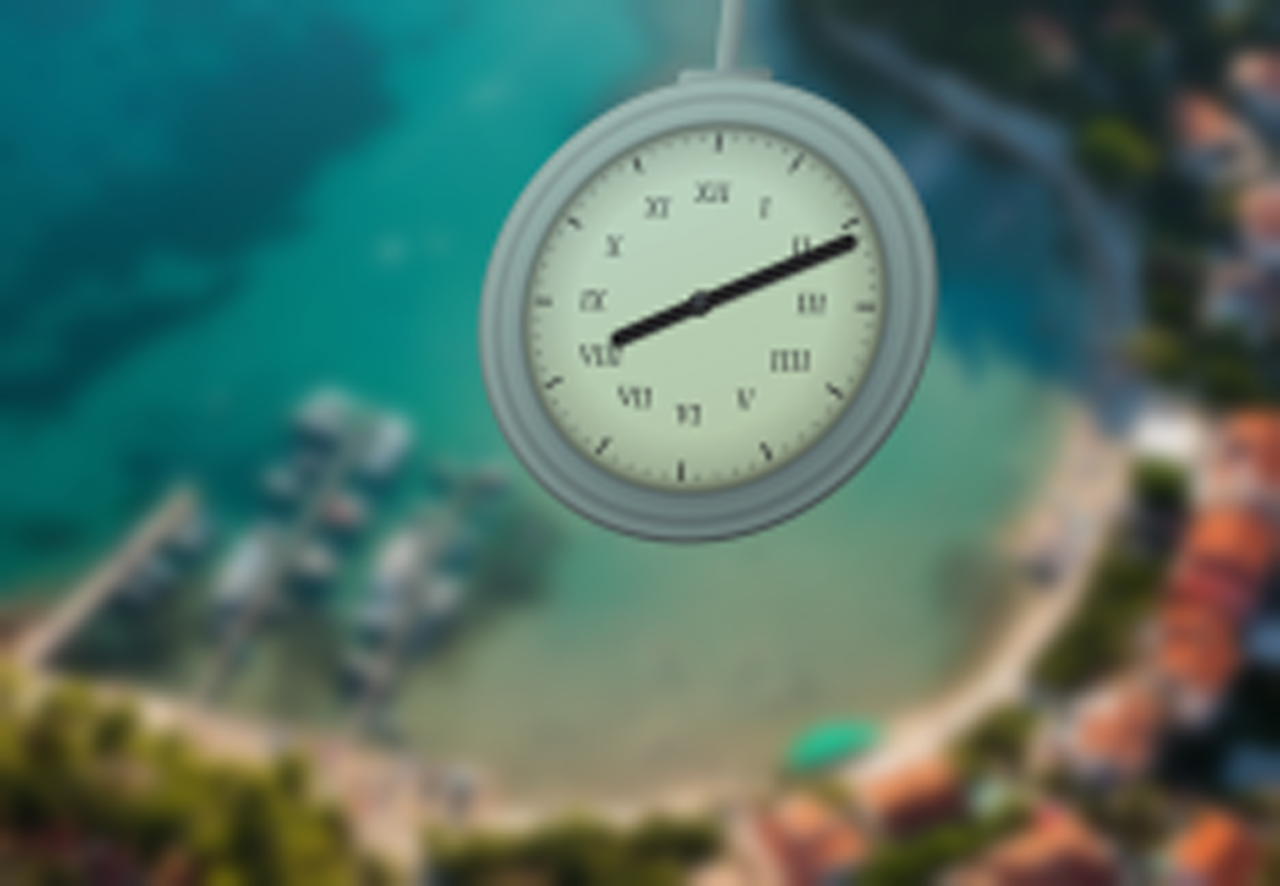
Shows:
{"hour": 8, "minute": 11}
